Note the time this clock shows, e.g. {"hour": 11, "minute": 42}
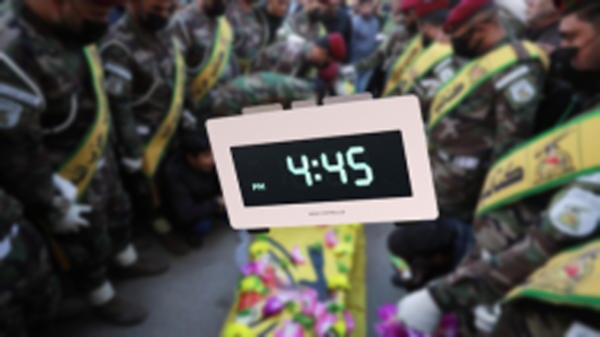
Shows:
{"hour": 4, "minute": 45}
